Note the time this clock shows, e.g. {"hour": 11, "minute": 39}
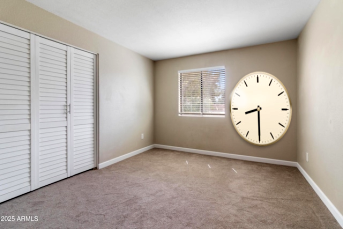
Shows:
{"hour": 8, "minute": 30}
